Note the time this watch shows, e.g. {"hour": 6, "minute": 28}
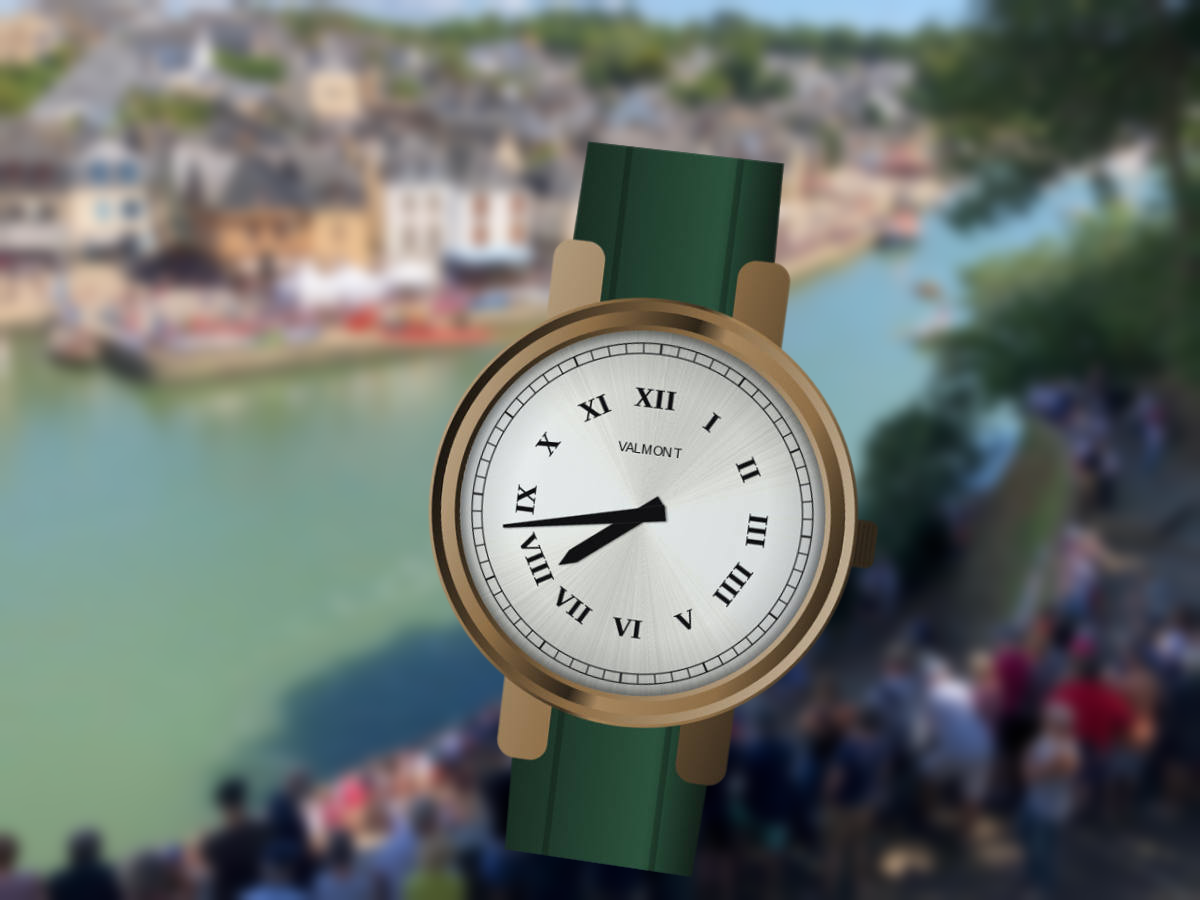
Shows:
{"hour": 7, "minute": 43}
